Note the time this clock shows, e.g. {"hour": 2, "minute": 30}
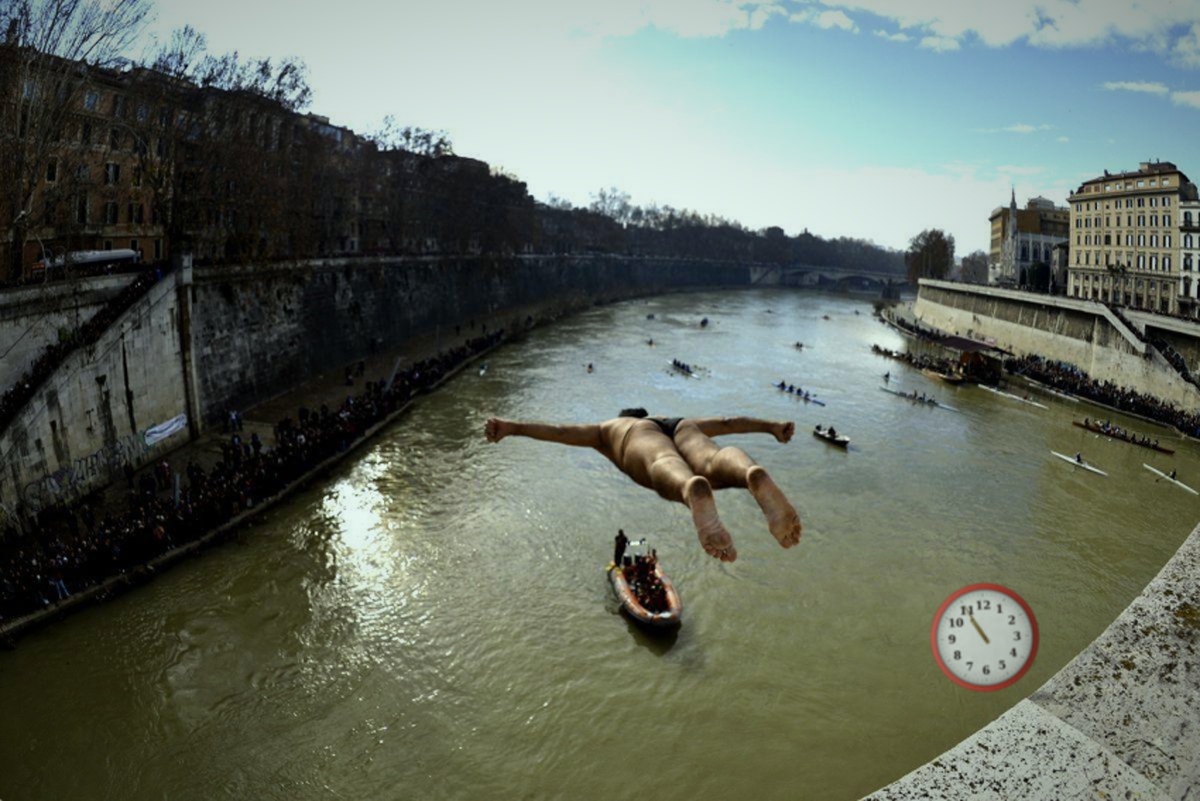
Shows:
{"hour": 10, "minute": 55}
